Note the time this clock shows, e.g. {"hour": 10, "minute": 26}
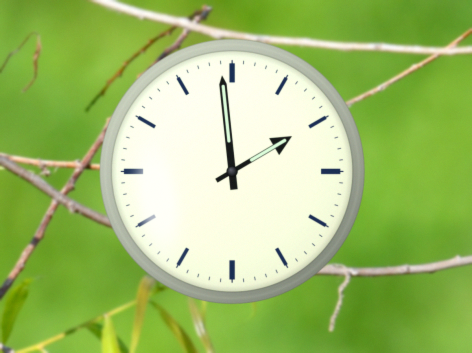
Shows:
{"hour": 1, "minute": 59}
